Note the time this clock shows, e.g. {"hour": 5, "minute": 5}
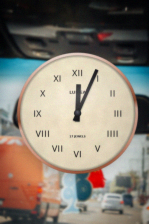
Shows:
{"hour": 12, "minute": 4}
